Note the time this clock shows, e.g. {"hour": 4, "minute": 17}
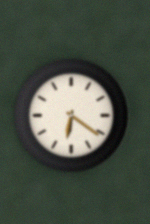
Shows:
{"hour": 6, "minute": 21}
